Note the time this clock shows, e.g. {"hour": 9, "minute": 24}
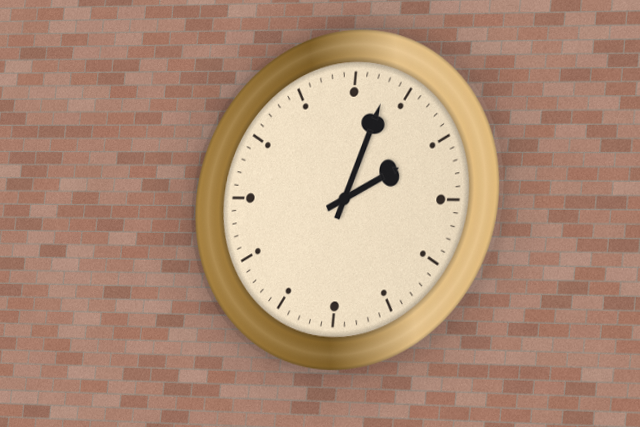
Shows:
{"hour": 2, "minute": 3}
